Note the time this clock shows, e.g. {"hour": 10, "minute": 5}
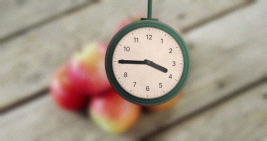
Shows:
{"hour": 3, "minute": 45}
